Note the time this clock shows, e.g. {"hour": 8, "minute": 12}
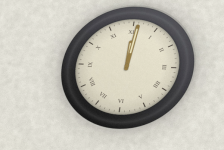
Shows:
{"hour": 12, "minute": 1}
